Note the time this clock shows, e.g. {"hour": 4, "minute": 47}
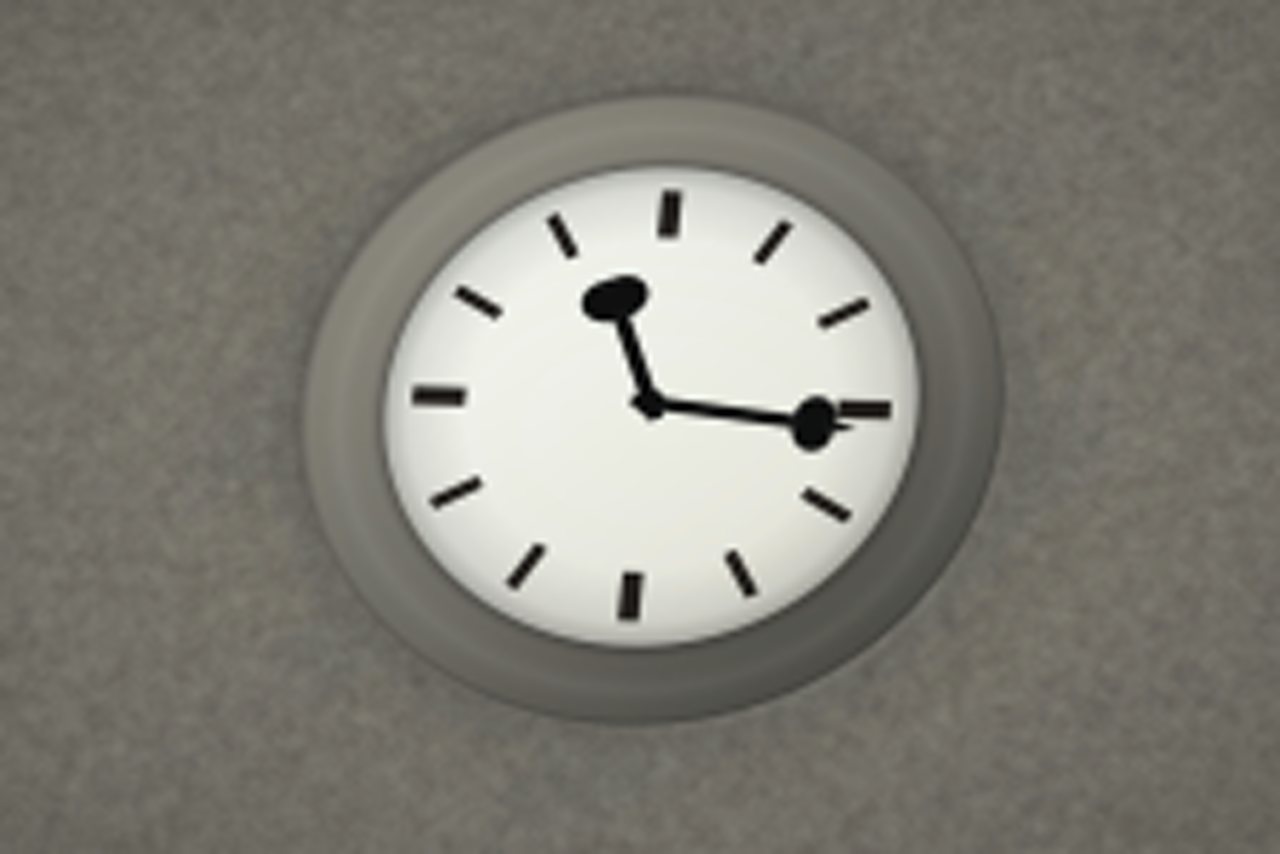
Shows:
{"hour": 11, "minute": 16}
